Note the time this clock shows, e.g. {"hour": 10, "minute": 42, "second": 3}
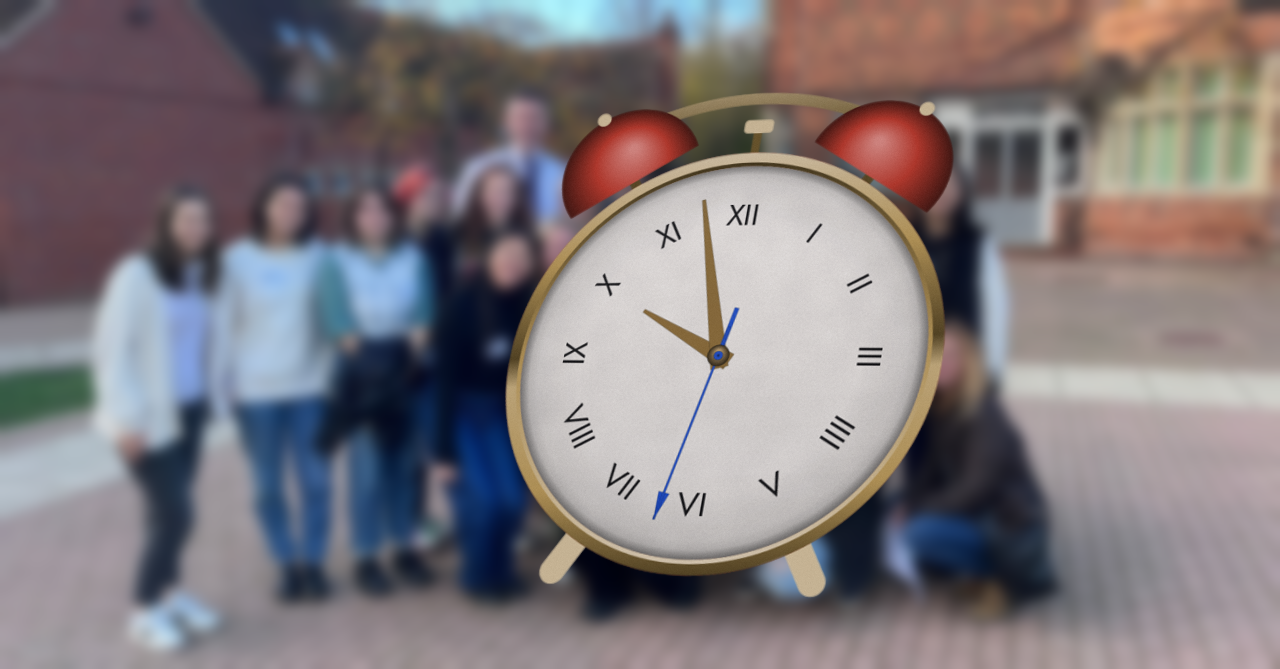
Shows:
{"hour": 9, "minute": 57, "second": 32}
